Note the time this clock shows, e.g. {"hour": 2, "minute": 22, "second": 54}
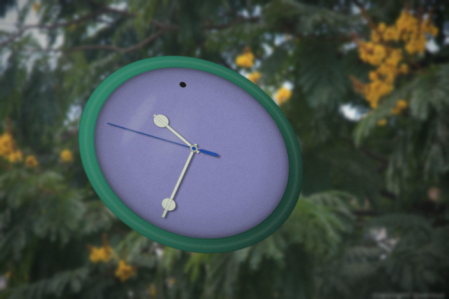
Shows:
{"hour": 10, "minute": 34, "second": 48}
